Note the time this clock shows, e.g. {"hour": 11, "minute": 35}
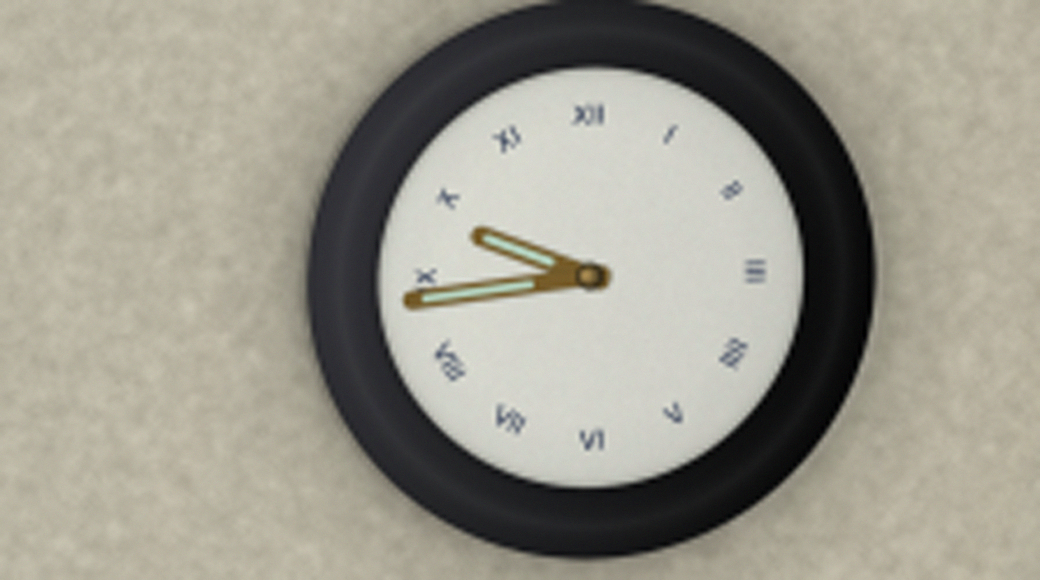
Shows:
{"hour": 9, "minute": 44}
